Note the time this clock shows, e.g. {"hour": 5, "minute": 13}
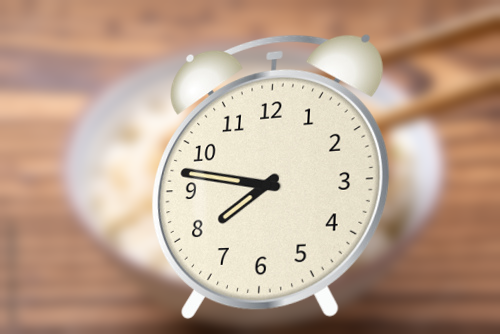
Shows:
{"hour": 7, "minute": 47}
